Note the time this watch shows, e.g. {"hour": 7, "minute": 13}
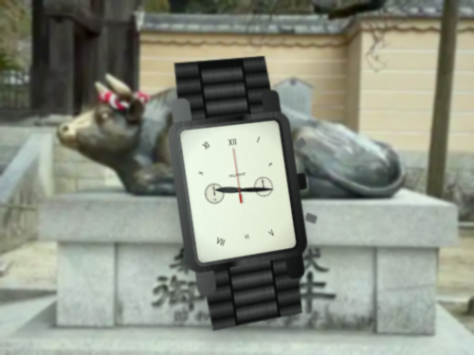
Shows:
{"hour": 9, "minute": 16}
